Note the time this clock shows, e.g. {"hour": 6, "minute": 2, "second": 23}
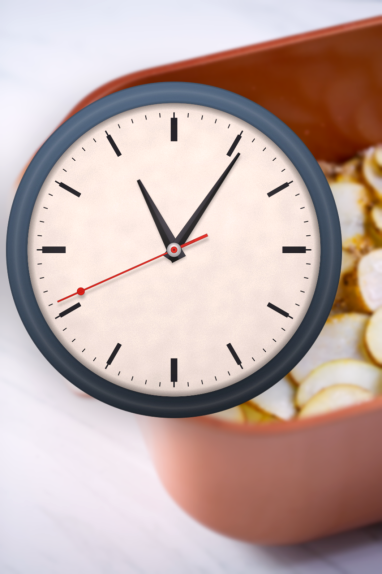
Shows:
{"hour": 11, "minute": 5, "second": 41}
